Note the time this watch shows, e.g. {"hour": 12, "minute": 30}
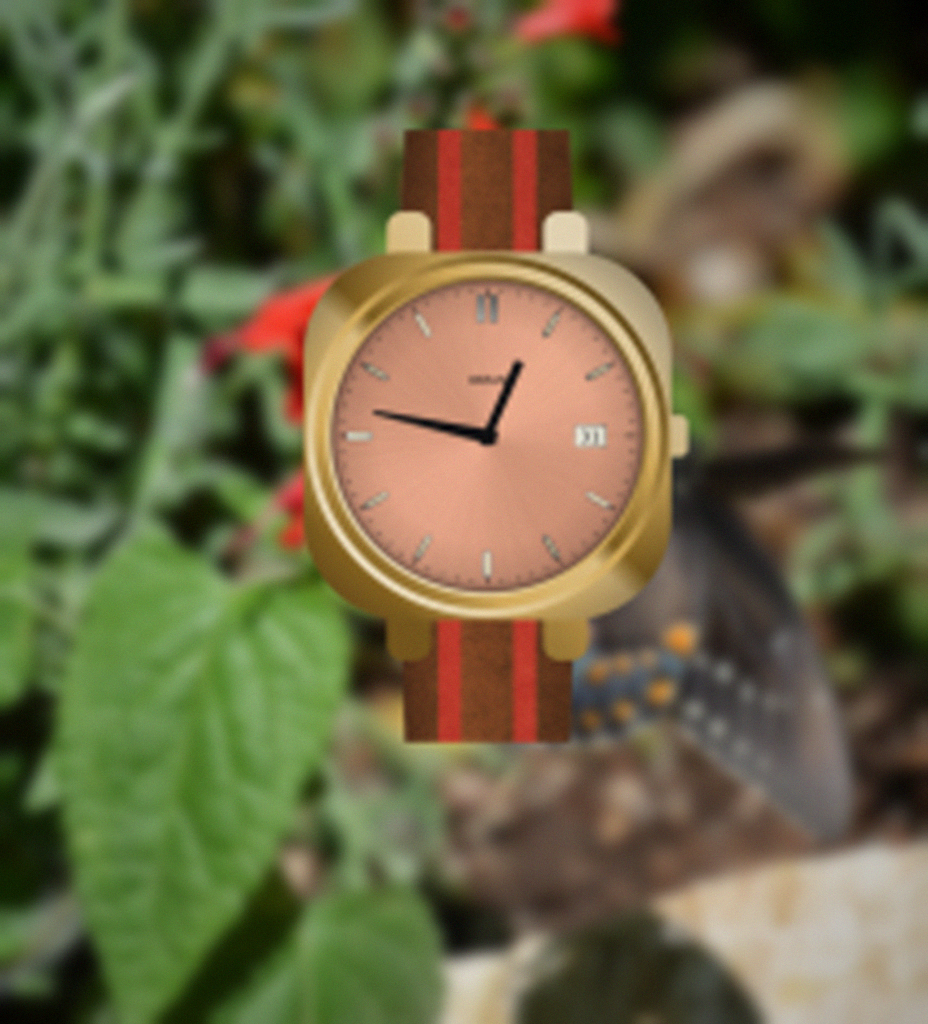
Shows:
{"hour": 12, "minute": 47}
